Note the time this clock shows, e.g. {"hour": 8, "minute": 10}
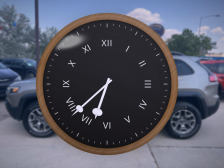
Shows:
{"hour": 6, "minute": 38}
